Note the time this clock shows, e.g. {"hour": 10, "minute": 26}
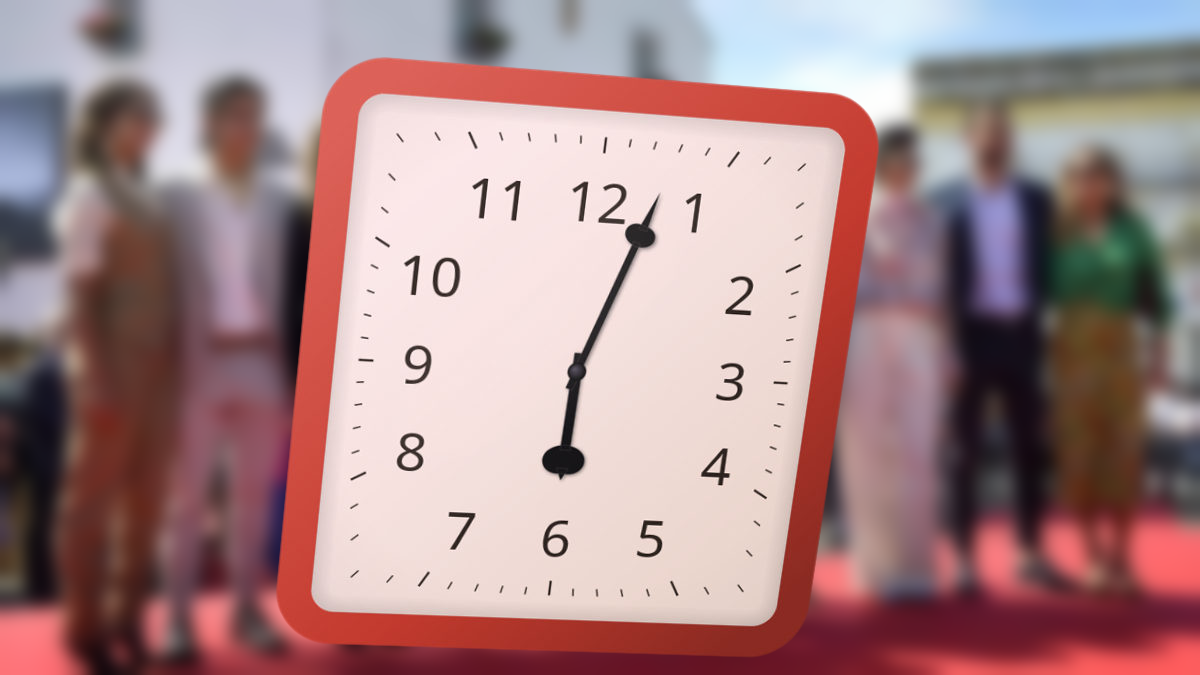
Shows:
{"hour": 6, "minute": 3}
